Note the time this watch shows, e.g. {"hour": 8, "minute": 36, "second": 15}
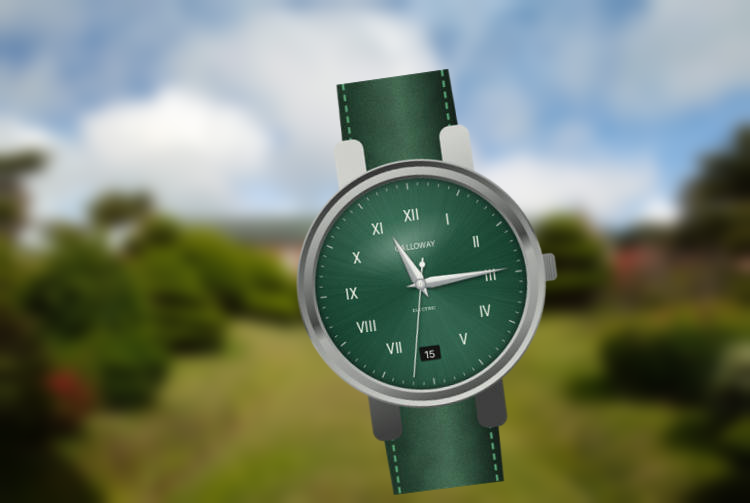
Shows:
{"hour": 11, "minute": 14, "second": 32}
